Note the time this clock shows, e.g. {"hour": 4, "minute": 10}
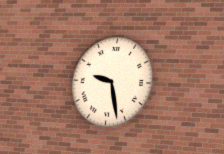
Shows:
{"hour": 9, "minute": 27}
